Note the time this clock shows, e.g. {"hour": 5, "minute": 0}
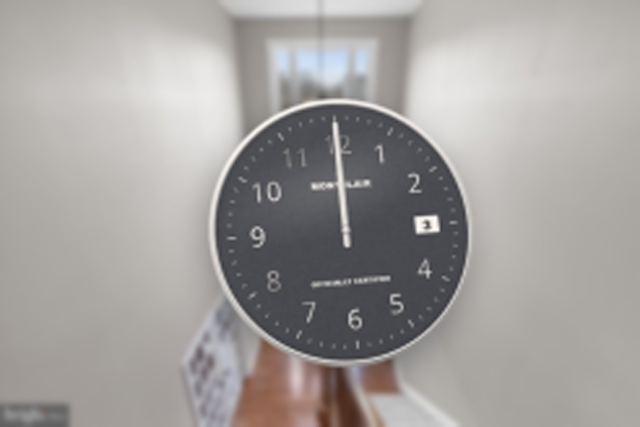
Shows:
{"hour": 12, "minute": 0}
